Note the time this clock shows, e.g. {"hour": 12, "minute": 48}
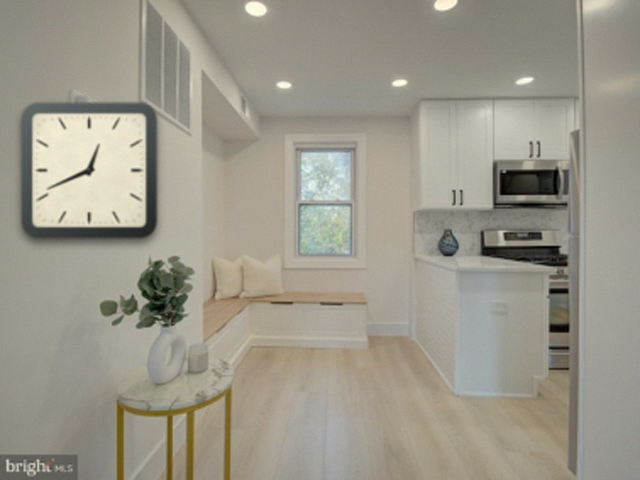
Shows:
{"hour": 12, "minute": 41}
